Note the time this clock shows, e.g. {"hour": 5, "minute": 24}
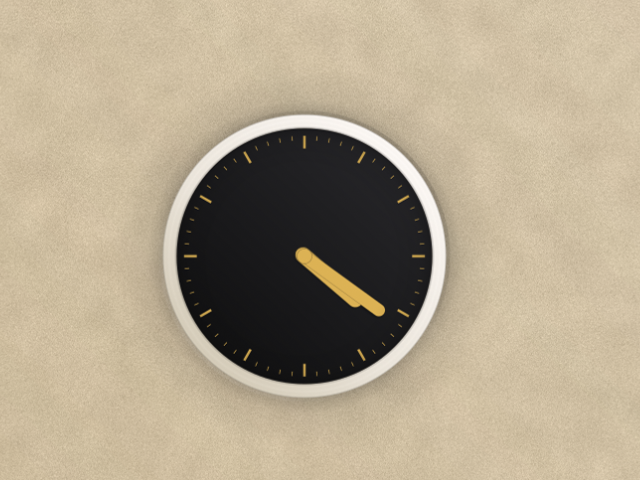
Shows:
{"hour": 4, "minute": 21}
